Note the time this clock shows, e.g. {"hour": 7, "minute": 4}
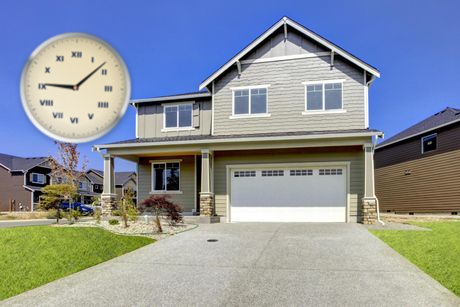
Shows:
{"hour": 9, "minute": 8}
